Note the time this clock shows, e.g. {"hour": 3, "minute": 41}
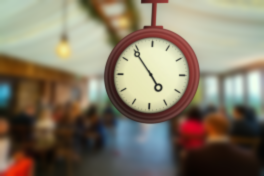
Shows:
{"hour": 4, "minute": 54}
